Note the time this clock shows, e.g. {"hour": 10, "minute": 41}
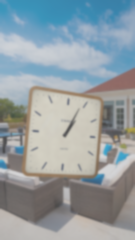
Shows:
{"hour": 1, "minute": 4}
